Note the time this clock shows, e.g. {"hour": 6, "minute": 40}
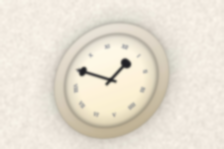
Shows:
{"hour": 12, "minute": 45}
